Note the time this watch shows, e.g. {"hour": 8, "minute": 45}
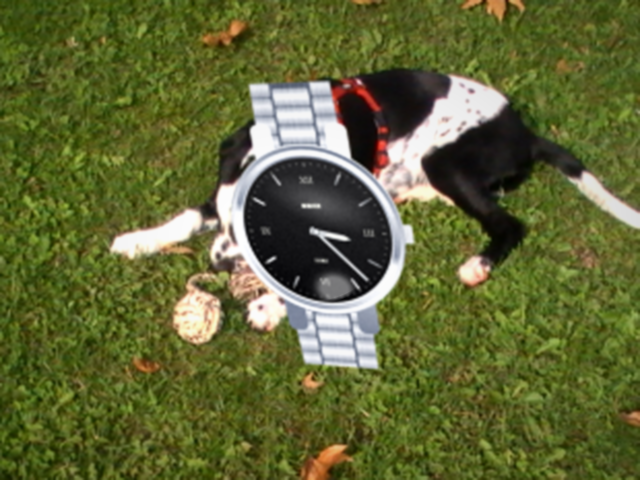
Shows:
{"hour": 3, "minute": 23}
